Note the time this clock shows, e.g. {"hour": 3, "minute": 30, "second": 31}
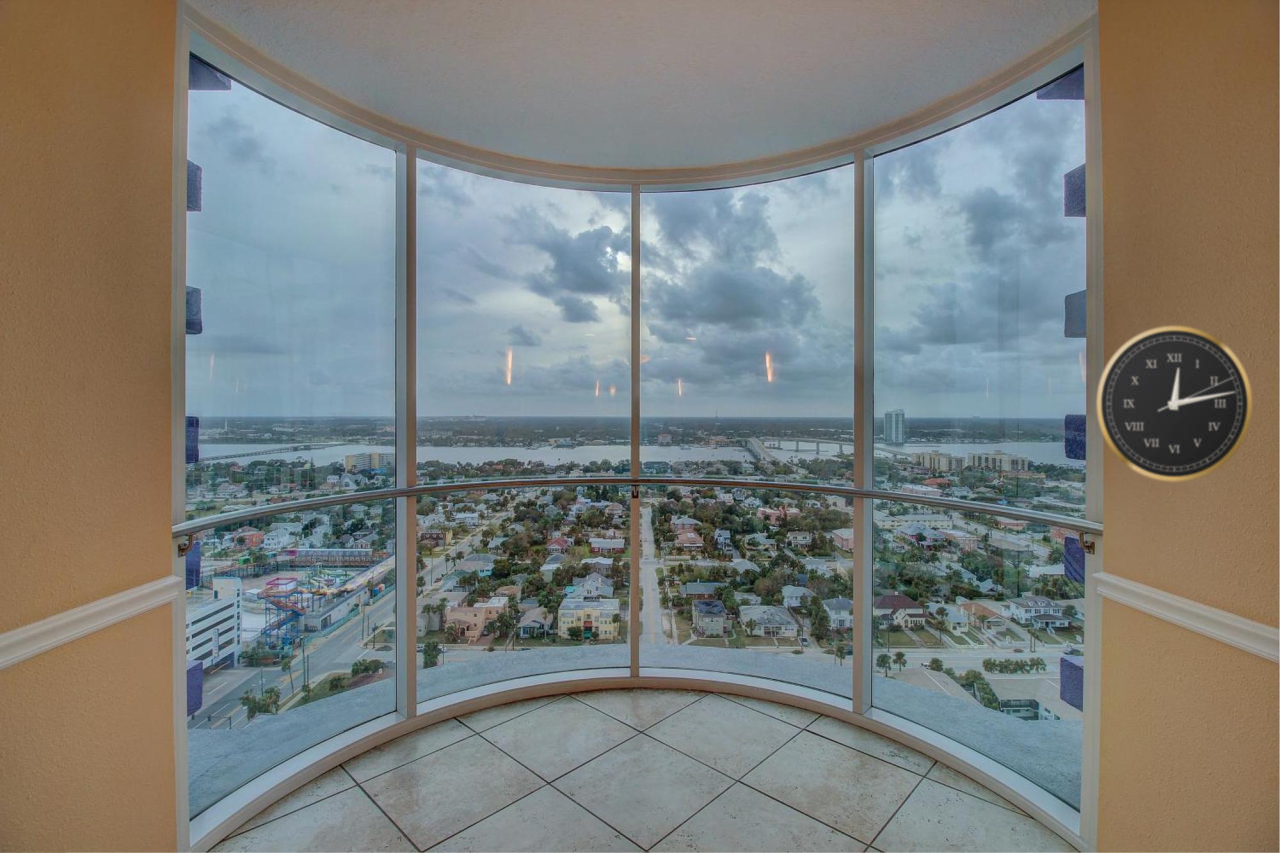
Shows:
{"hour": 12, "minute": 13, "second": 11}
